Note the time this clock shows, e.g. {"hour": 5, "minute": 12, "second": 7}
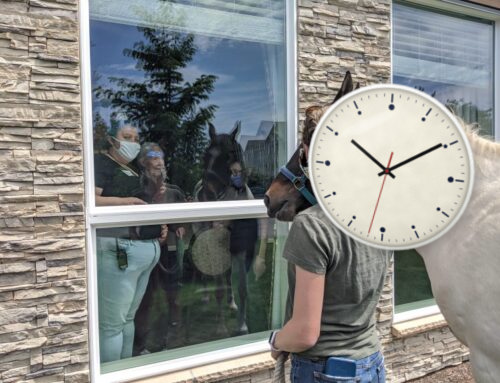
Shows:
{"hour": 10, "minute": 9, "second": 32}
